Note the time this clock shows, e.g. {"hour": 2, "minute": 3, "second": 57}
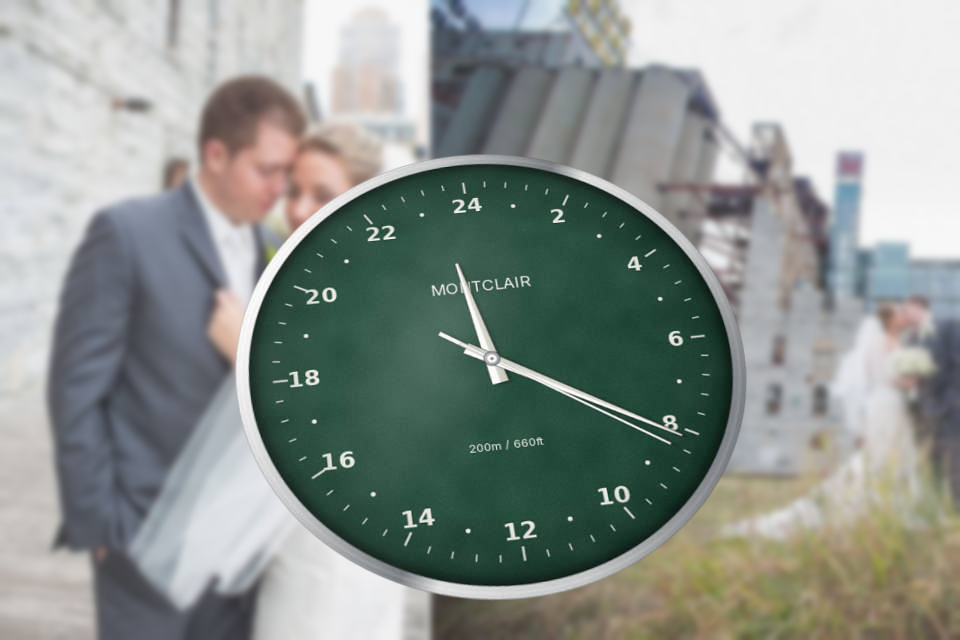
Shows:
{"hour": 23, "minute": 20, "second": 21}
